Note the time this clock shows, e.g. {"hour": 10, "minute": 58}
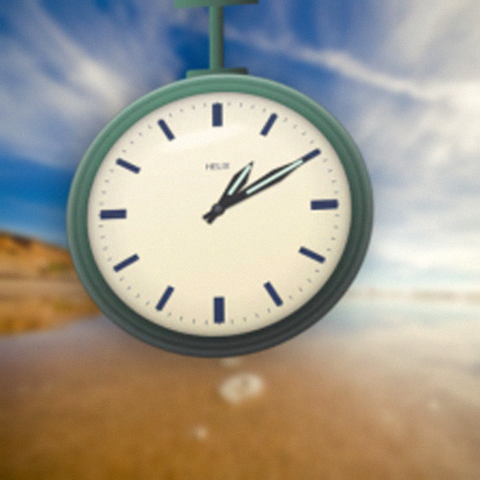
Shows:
{"hour": 1, "minute": 10}
